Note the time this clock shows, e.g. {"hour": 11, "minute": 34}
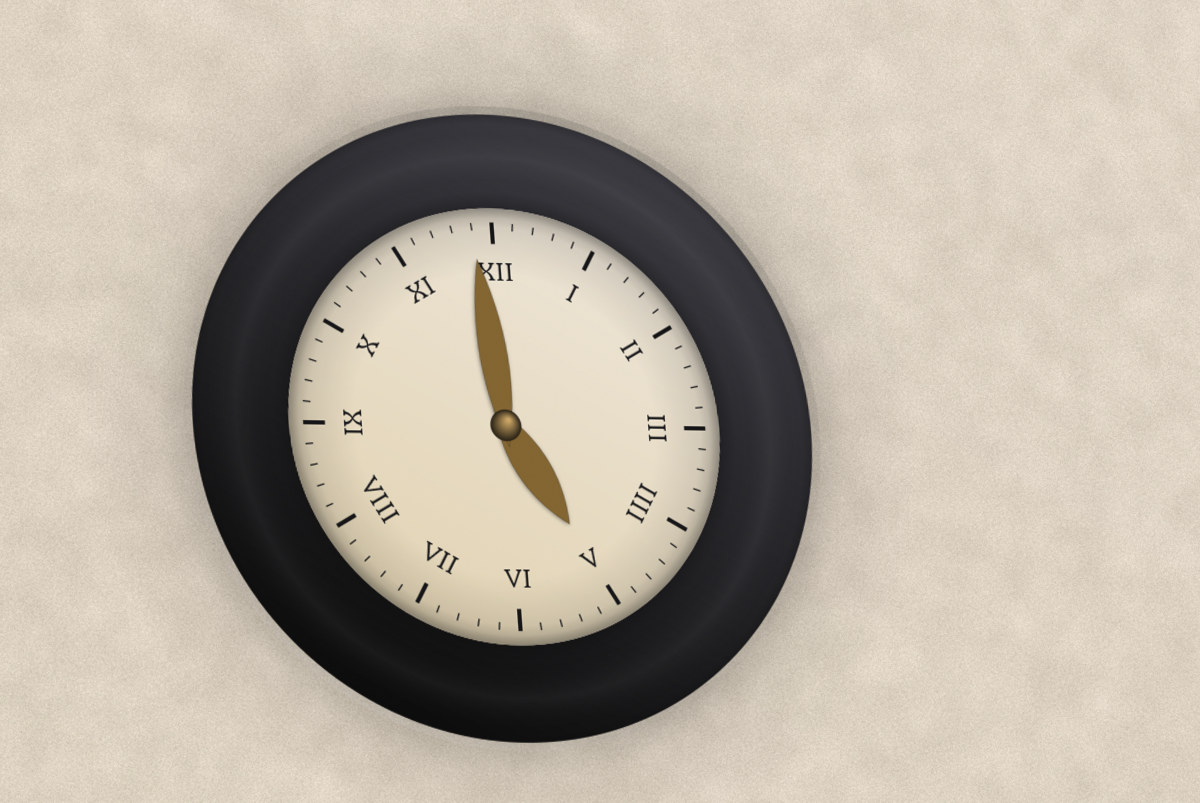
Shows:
{"hour": 4, "minute": 59}
